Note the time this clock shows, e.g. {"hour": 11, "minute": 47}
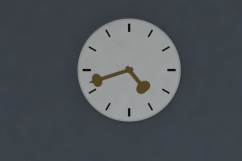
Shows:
{"hour": 4, "minute": 42}
